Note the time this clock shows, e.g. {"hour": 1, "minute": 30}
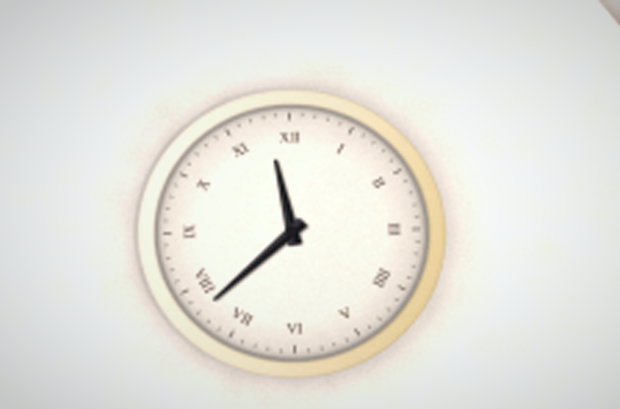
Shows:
{"hour": 11, "minute": 38}
